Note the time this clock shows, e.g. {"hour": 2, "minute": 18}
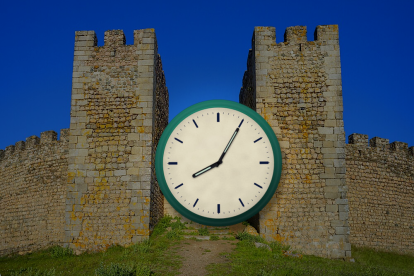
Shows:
{"hour": 8, "minute": 5}
